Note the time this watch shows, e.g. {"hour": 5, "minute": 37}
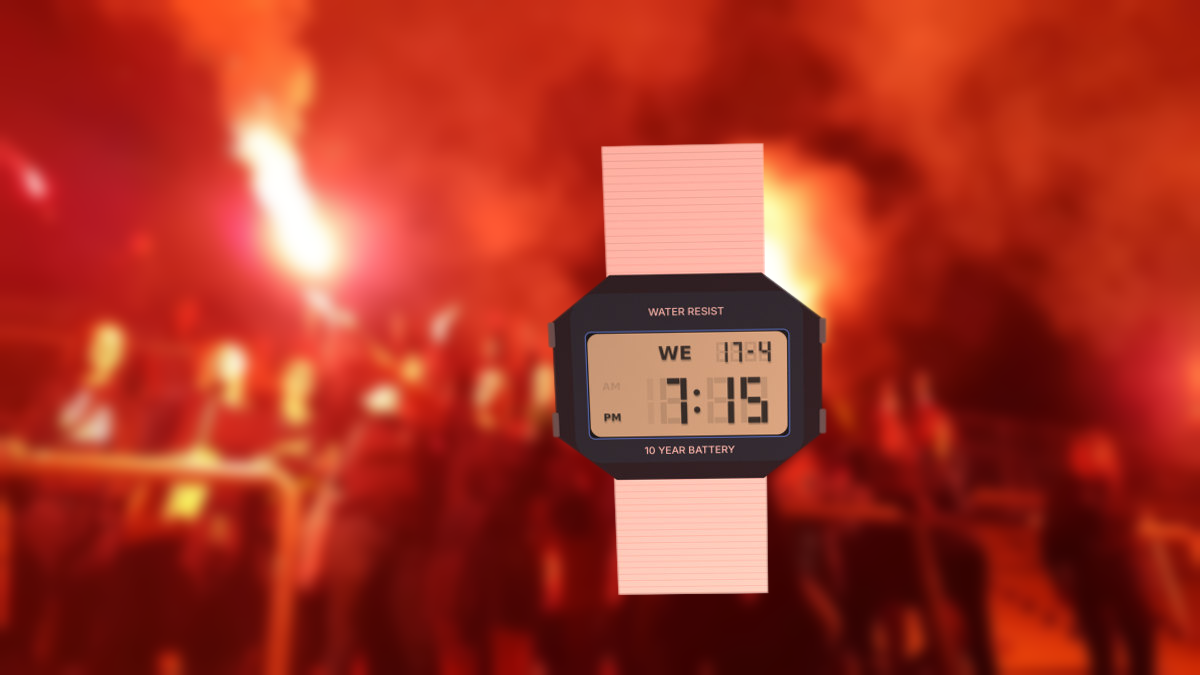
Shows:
{"hour": 7, "minute": 15}
